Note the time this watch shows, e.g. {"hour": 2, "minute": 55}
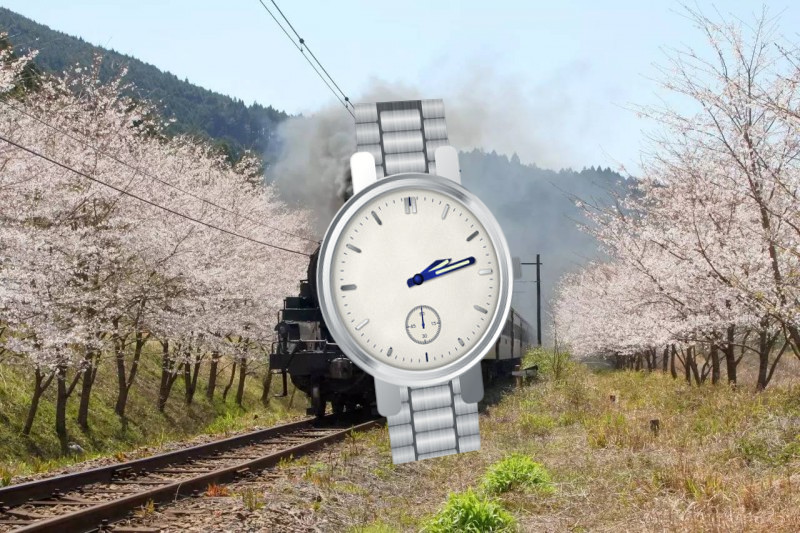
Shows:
{"hour": 2, "minute": 13}
